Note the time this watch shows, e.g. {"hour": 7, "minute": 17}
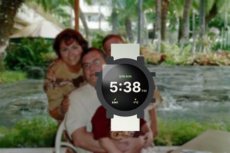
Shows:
{"hour": 5, "minute": 38}
